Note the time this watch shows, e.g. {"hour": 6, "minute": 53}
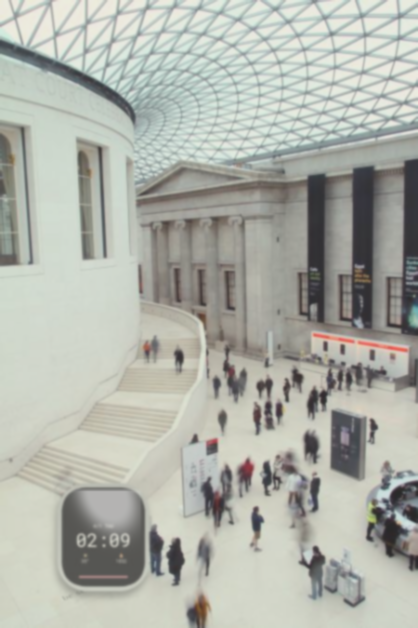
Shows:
{"hour": 2, "minute": 9}
